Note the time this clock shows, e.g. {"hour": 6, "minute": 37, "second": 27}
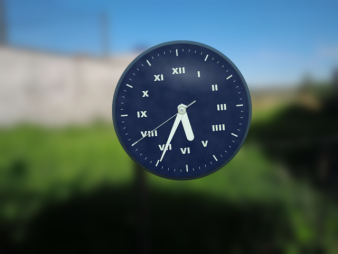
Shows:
{"hour": 5, "minute": 34, "second": 40}
